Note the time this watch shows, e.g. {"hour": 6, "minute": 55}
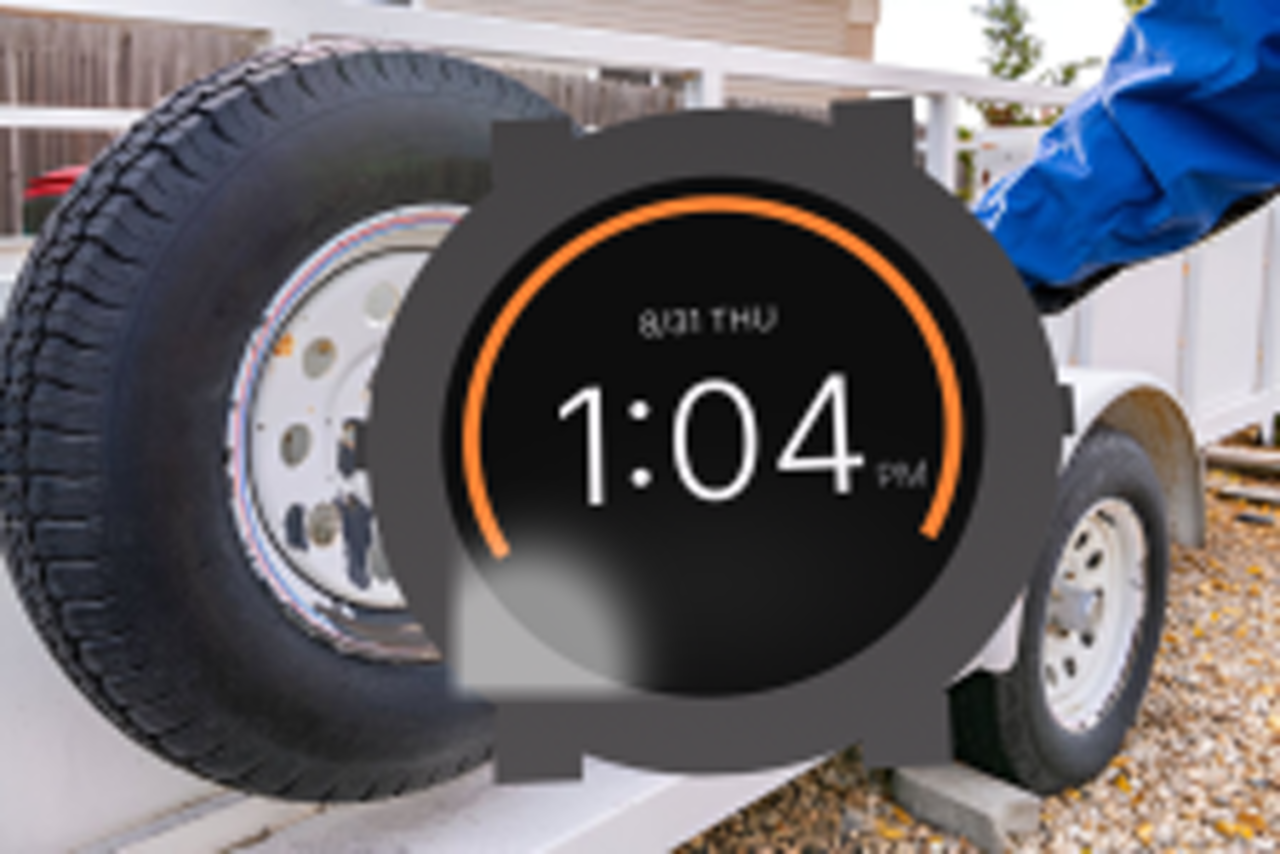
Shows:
{"hour": 1, "minute": 4}
